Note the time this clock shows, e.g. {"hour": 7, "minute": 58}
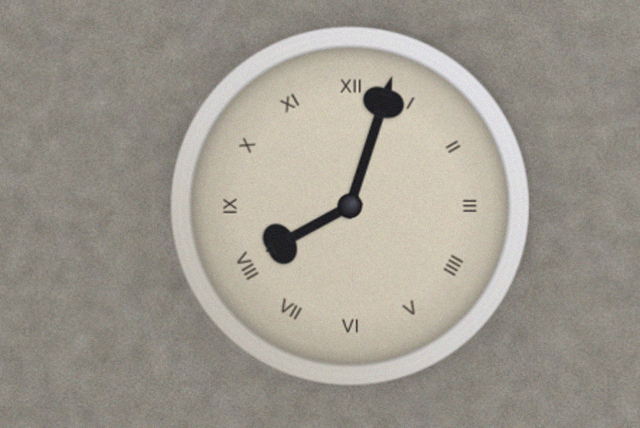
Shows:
{"hour": 8, "minute": 3}
